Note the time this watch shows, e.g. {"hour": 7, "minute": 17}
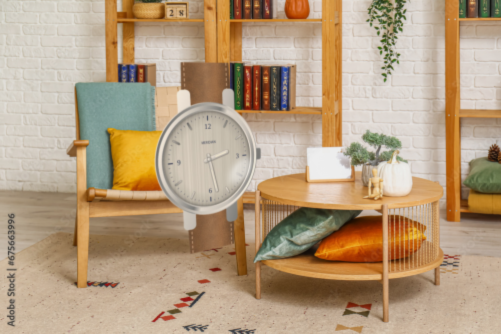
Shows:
{"hour": 2, "minute": 28}
